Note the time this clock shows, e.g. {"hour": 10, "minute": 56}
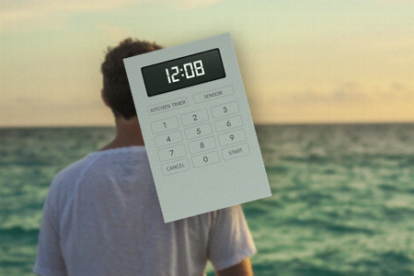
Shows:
{"hour": 12, "minute": 8}
